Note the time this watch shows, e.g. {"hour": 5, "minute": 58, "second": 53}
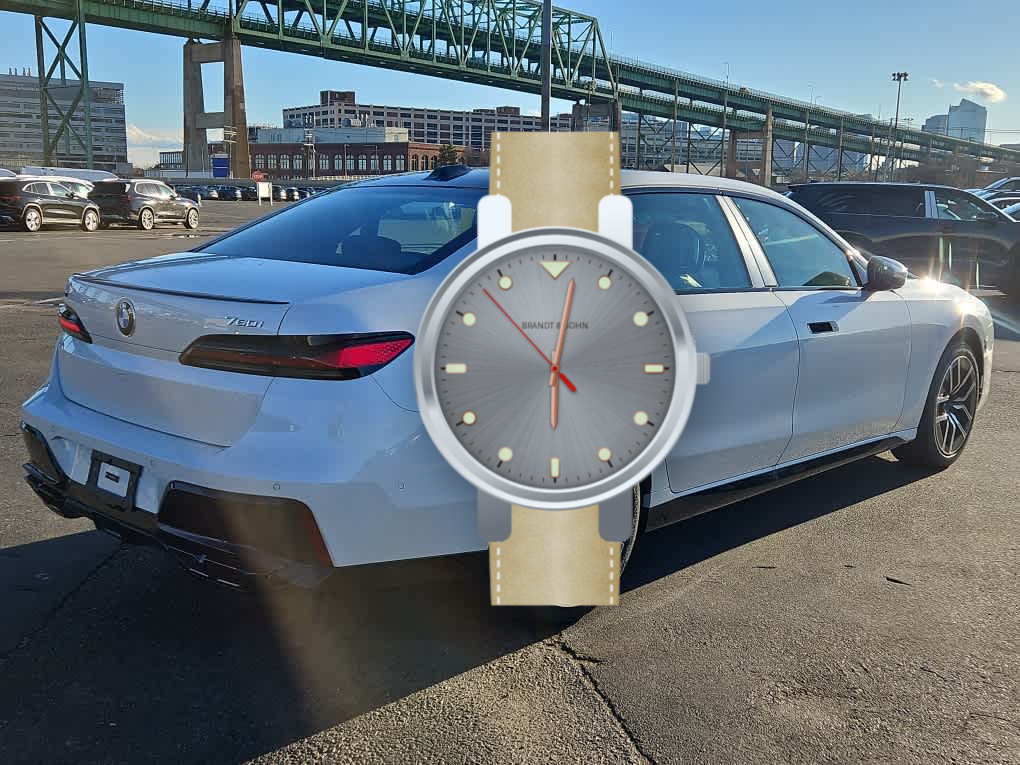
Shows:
{"hour": 6, "minute": 1, "second": 53}
